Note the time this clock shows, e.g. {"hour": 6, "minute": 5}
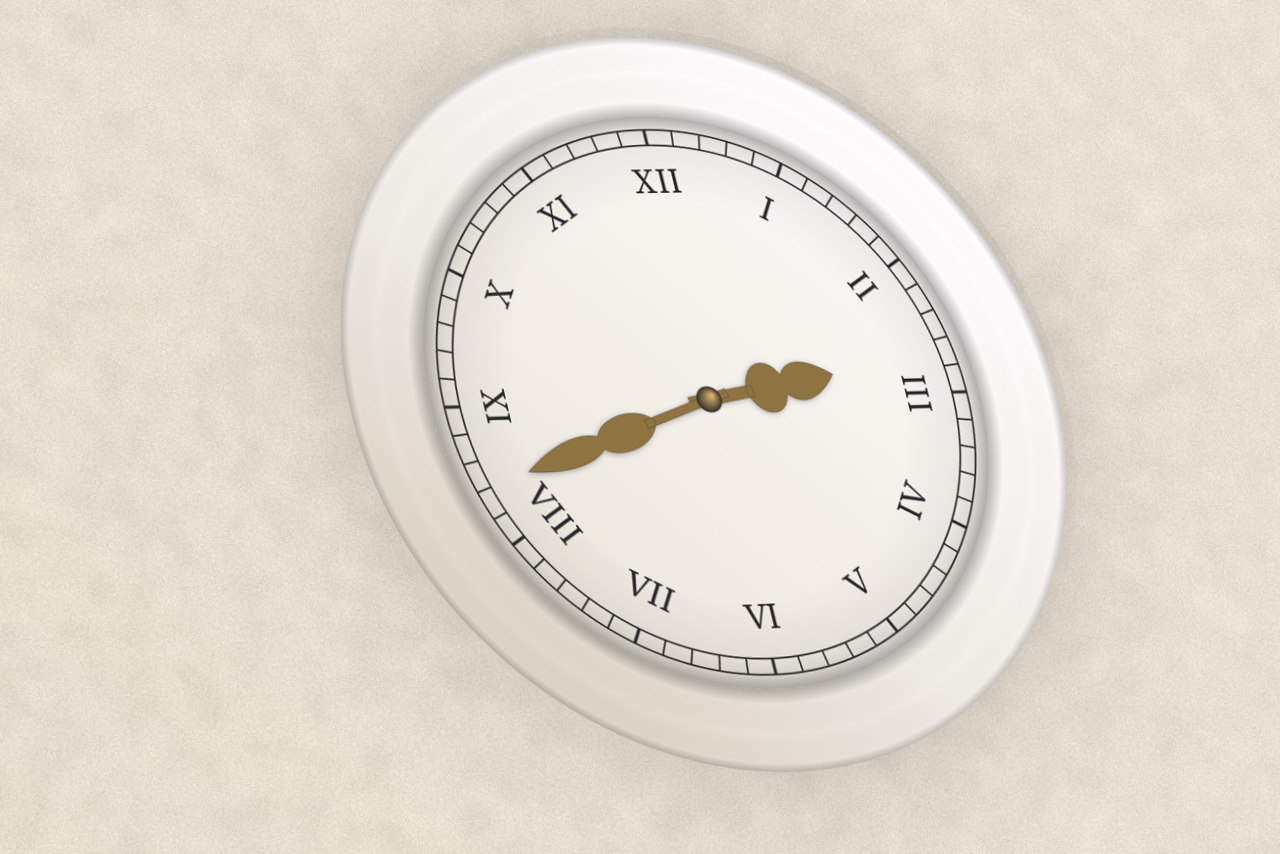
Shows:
{"hour": 2, "minute": 42}
